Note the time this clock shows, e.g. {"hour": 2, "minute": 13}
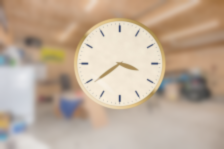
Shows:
{"hour": 3, "minute": 39}
